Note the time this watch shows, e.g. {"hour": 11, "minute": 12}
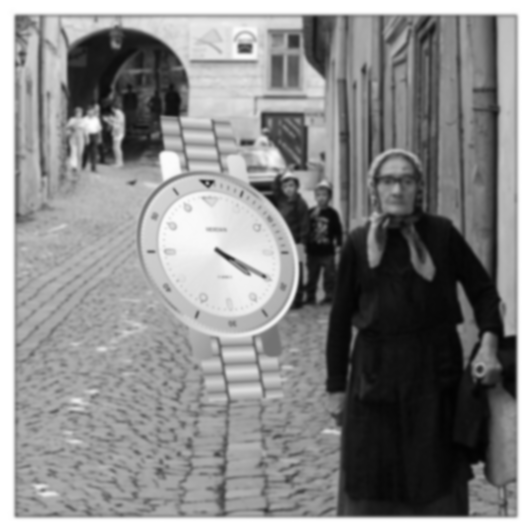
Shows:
{"hour": 4, "minute": 20}
